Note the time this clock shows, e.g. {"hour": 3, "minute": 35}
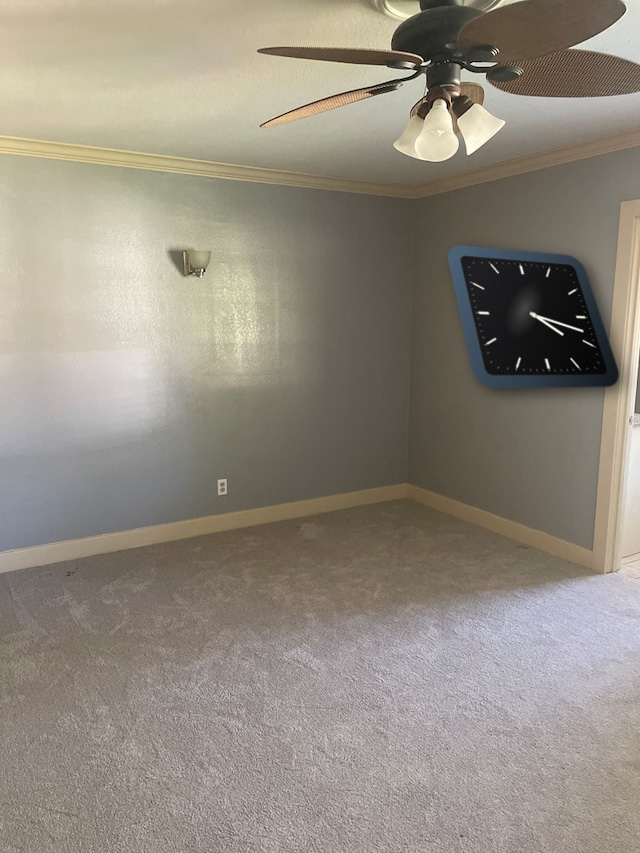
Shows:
{"hour": 4, "minute": 18}
